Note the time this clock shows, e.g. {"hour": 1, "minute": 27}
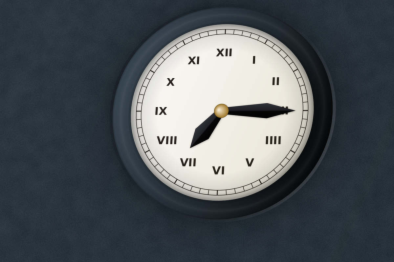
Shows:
{"hour": 7, "minute": 15}
